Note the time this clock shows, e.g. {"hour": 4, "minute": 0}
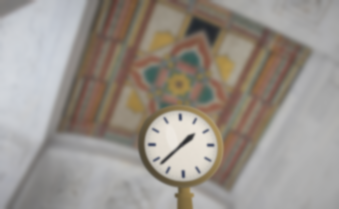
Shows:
{"hour": 1, "minute": 38}
